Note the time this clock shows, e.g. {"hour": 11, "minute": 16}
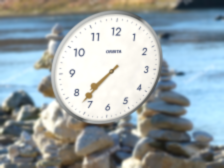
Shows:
{"hour": 7, "minute": 37}
